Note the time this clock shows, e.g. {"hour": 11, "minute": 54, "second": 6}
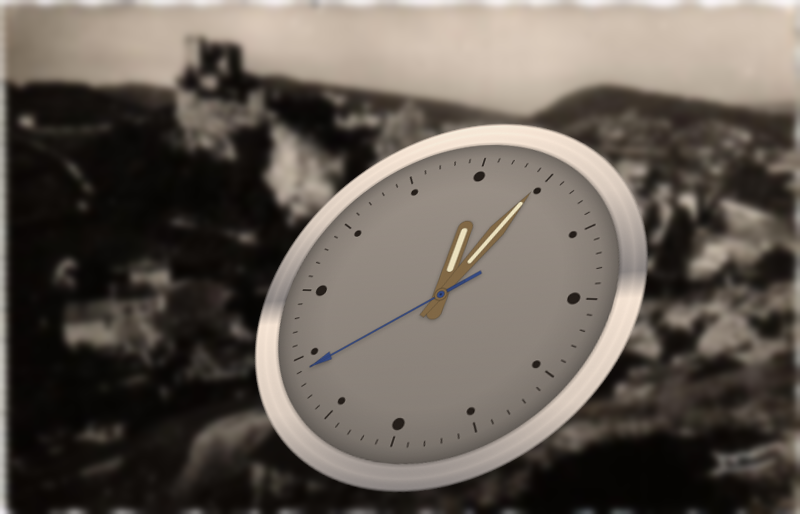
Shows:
{"hour": 12, "minute": 4, "second": 39}
